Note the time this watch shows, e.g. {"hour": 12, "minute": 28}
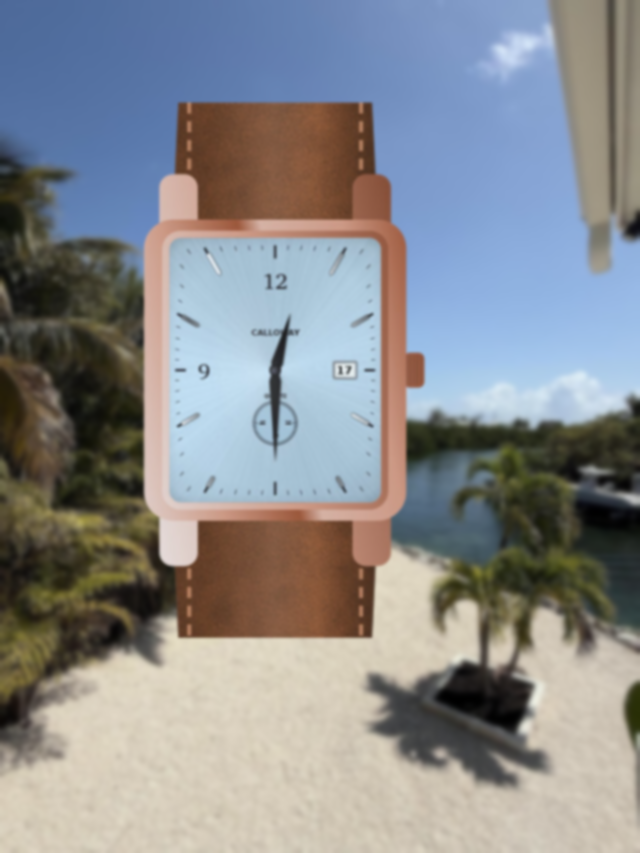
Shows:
{"hour": 12, "minute": 30}
